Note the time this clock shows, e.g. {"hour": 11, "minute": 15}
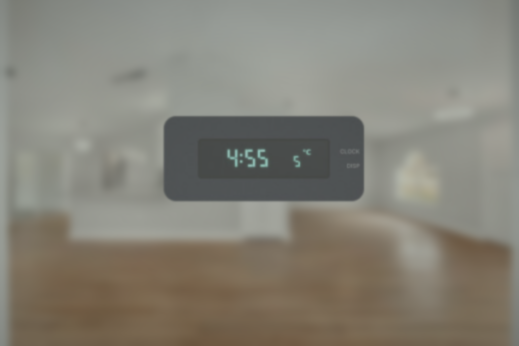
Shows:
{"hour": 4, "minute": 55}
